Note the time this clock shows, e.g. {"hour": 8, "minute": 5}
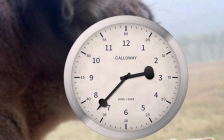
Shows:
{"hour": 2, "minute": 37}
